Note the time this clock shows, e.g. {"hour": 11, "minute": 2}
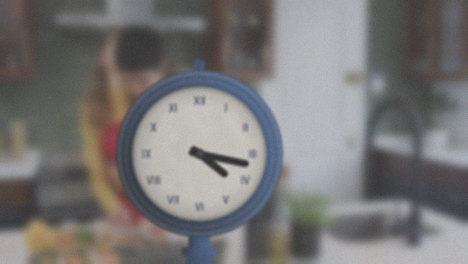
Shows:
{"hour": 4, "minute": 17}
